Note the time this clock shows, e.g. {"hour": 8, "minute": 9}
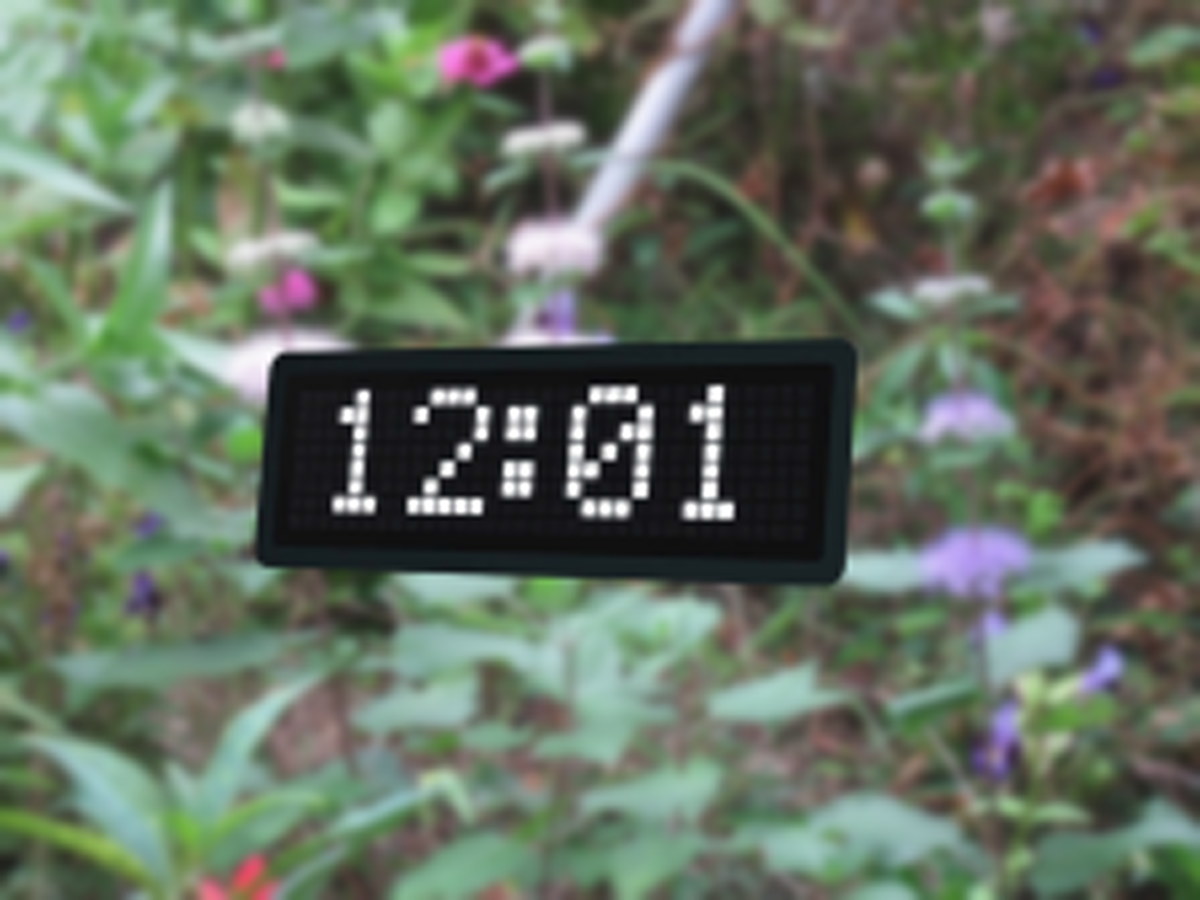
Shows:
{"hour": 12, "minute": 1}
